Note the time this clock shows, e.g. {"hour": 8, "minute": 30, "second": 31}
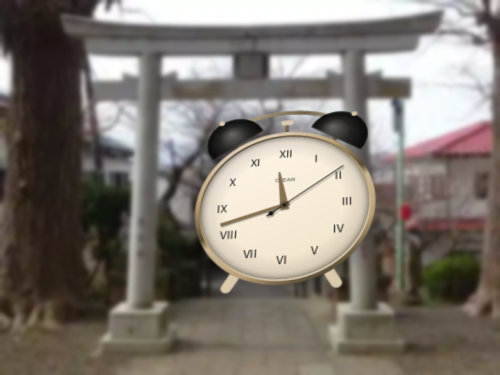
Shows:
{"hour": 11, "minute": 42, "second": 9}
